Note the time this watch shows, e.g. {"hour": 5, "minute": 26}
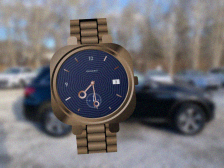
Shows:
{"hour": 7, "minute": 29}
